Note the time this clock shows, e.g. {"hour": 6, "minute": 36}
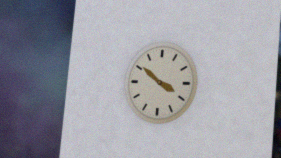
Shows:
{"hour": 3, "minute": 51}
